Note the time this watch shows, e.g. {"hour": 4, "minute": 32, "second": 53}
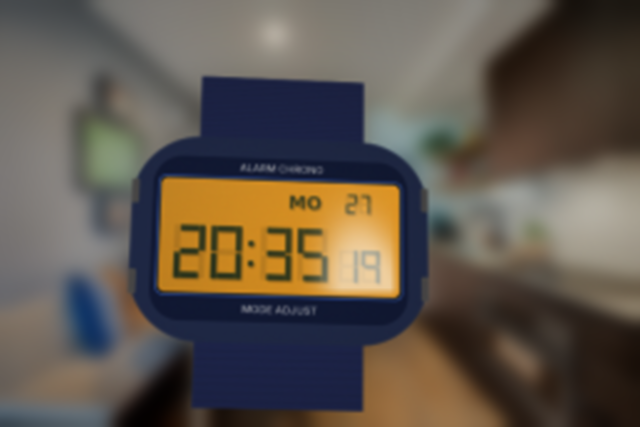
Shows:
{"hour": 20, "minute": 35, "second": 19}
